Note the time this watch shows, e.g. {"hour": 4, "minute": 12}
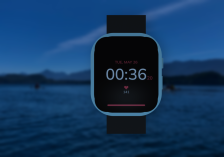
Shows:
{"hour": 0, "minute": 36}
